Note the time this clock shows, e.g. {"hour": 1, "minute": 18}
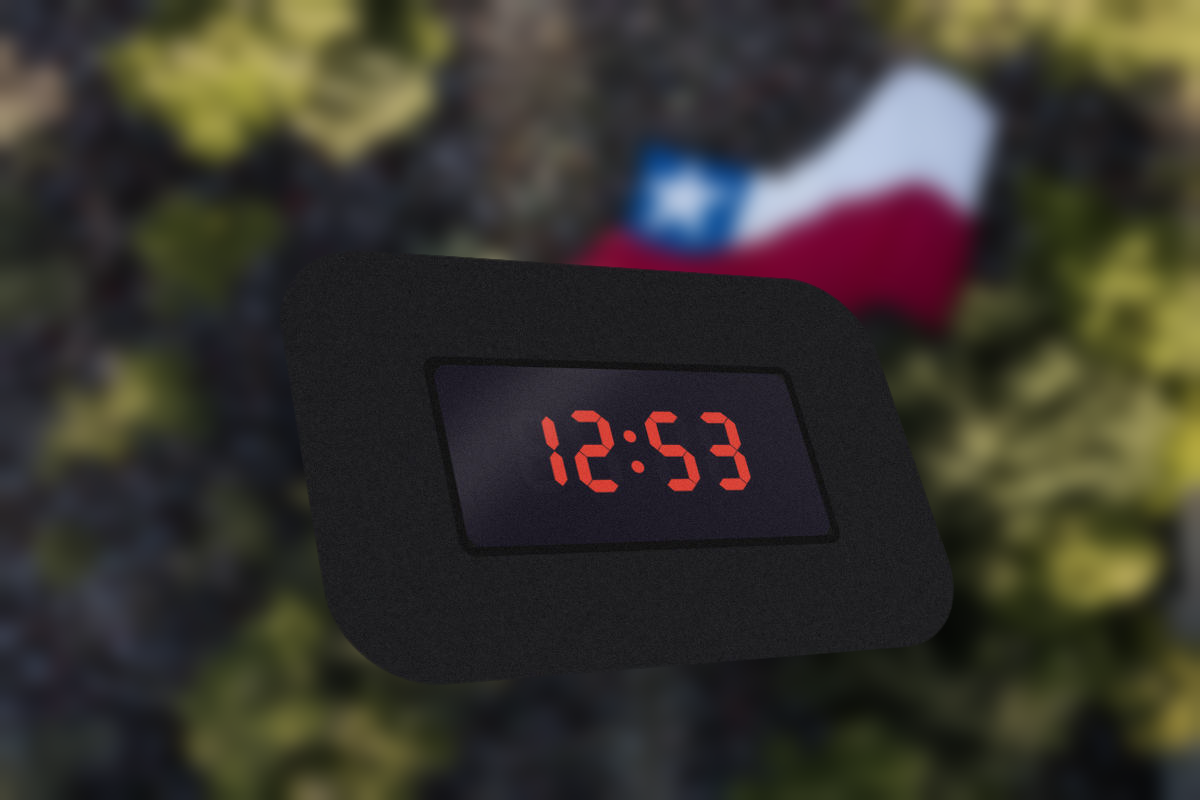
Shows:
{"hour": 12, "minute": 53}
